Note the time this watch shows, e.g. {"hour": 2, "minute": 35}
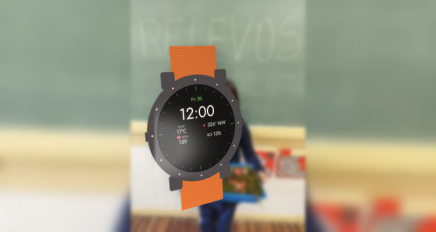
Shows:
{"hour": 12, "minute": 0}
